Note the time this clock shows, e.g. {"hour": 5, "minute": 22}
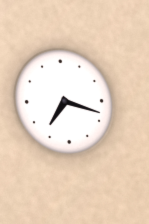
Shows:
{"hour": 7, "minute": 18}
